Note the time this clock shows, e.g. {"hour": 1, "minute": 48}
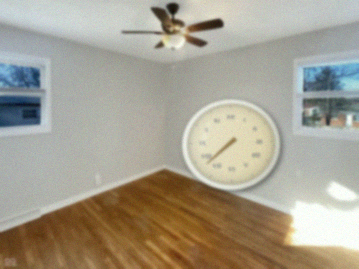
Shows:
{"hour": 7, "minute": 38}
